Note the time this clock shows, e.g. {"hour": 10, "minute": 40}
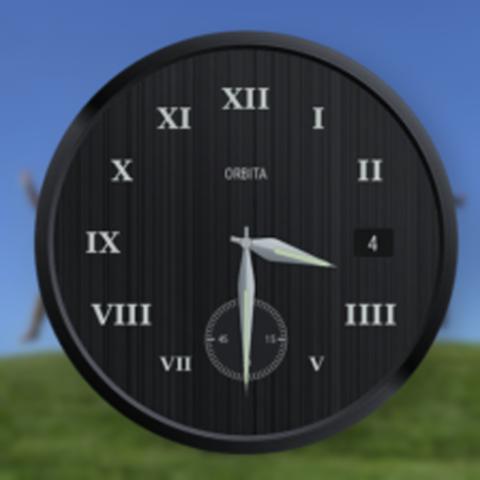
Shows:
{"hour": 3, "minute": 30}
